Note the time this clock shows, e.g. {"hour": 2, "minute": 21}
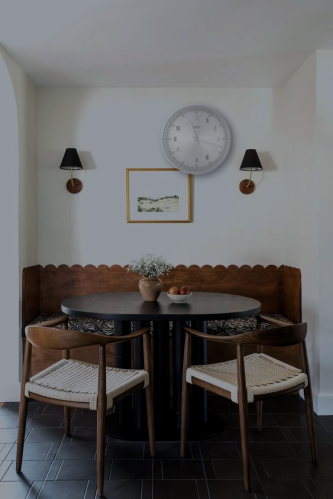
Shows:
{"hour": 11, "minute": 18}
